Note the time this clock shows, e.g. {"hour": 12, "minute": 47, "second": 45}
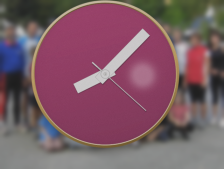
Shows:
{"hour": 8, "minute": 7, "second": 22}
